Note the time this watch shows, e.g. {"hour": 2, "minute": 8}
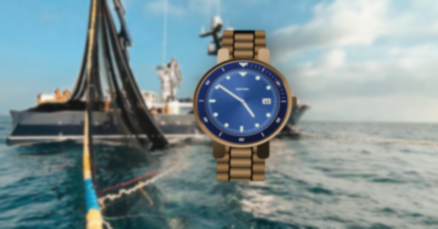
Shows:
{"hour": 4, "minute": 51}
